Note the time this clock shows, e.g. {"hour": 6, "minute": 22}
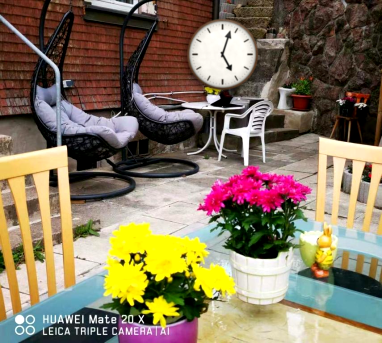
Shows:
{"hour": 5, "minute": 3}
